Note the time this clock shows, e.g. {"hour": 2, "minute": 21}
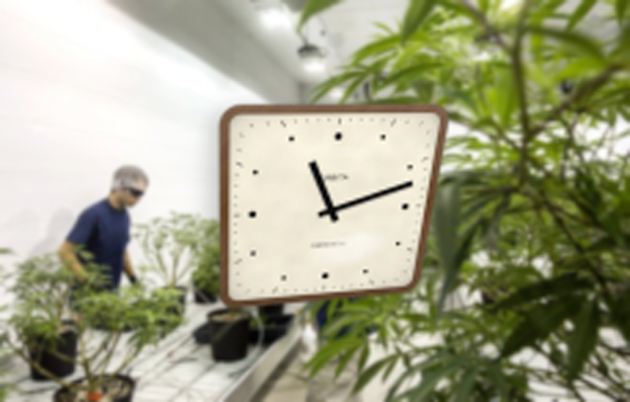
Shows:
{"hour": 11, "minute": 12}
